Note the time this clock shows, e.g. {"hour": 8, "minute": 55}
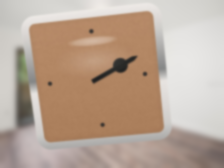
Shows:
{"hour": 2, "minute": 11}
